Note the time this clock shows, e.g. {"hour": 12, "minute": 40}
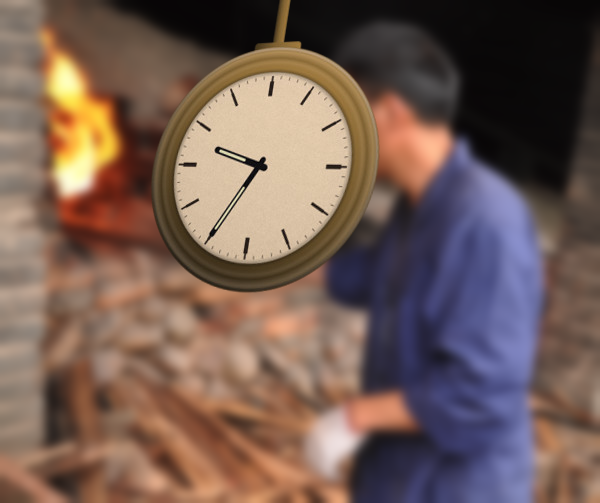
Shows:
{"hour": 9, "minute": 35}
